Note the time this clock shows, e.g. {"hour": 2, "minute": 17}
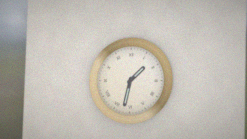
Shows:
{"hour": 1, "minute": 32}
